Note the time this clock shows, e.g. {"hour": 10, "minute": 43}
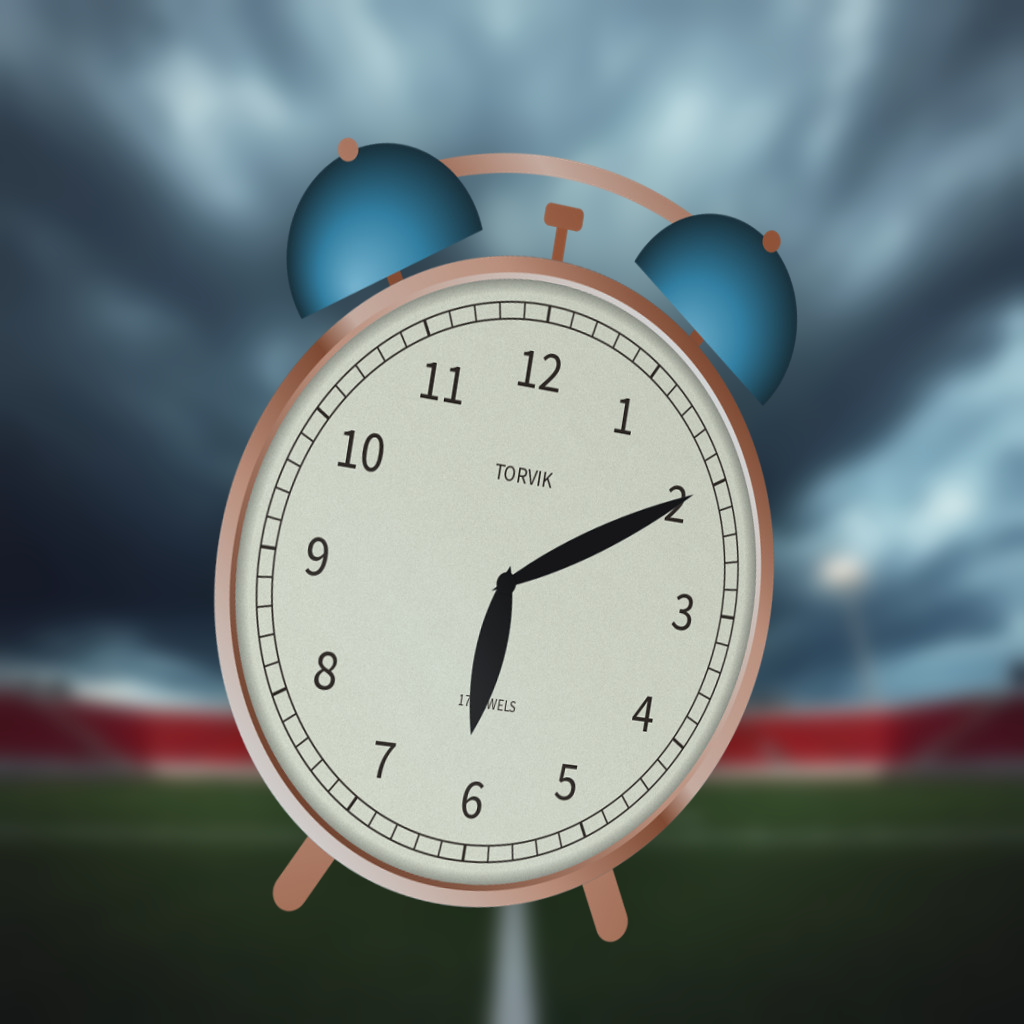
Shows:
{"hour": 6, "minute": 10}
